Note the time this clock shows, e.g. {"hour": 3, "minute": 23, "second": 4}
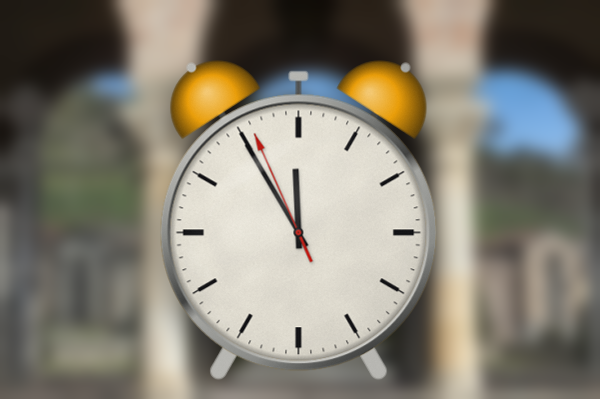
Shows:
{"hour": 11, "minute": 54, "second": 56}
